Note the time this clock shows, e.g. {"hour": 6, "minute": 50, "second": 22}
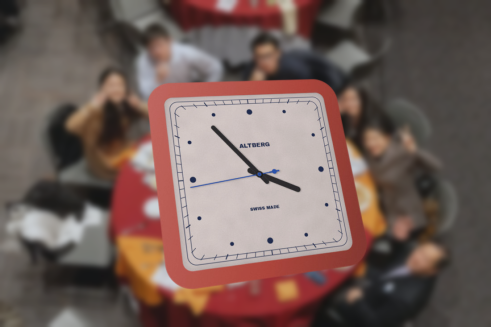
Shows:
{"hour": 3, "minute": 53, "second": 44}
